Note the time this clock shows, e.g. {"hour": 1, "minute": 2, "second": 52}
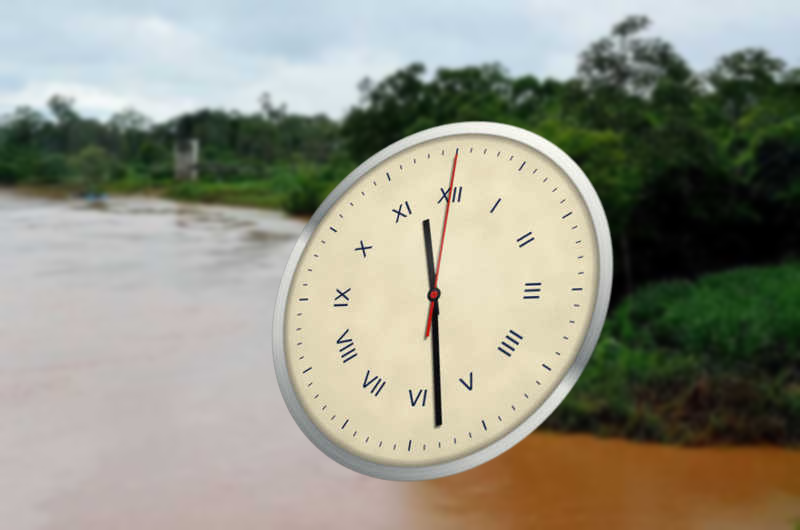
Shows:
{"hour": 11, "minute": 28, "second": 0}
